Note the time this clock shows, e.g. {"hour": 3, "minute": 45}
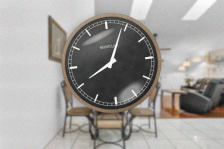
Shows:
{"hour": 8, "minute": 4}
